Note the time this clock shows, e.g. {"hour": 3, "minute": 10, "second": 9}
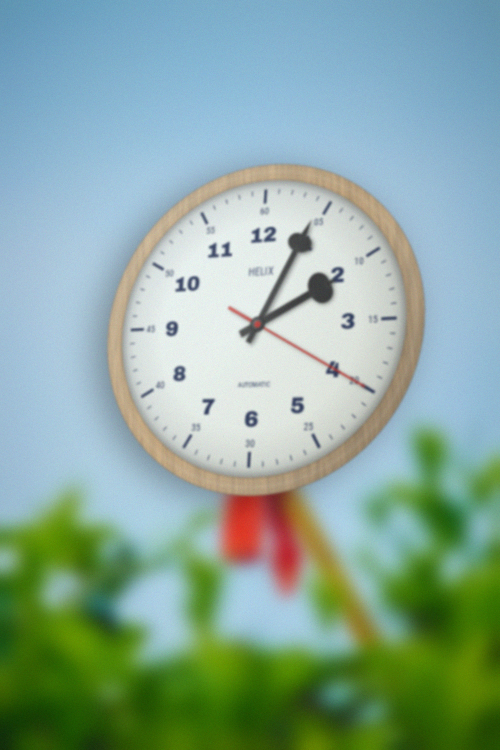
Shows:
{"hour": 2, "minute": 4, "second": 20}
